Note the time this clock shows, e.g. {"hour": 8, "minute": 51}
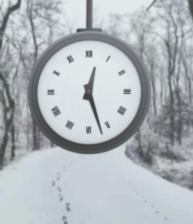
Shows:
{"hour": 12, "minute": 27}
